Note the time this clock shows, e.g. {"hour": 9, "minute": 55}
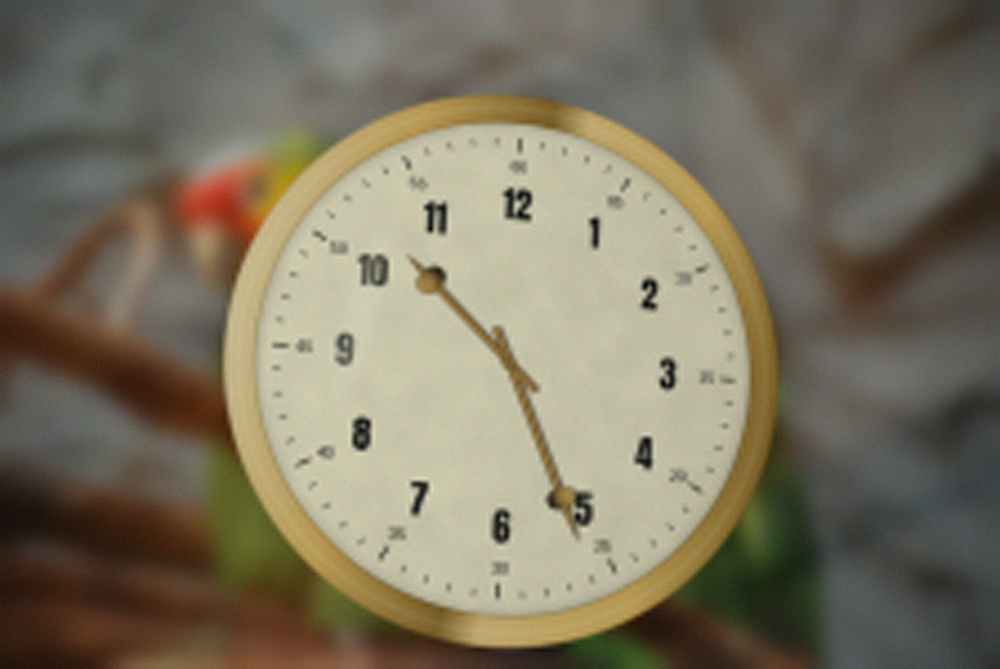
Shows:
{"hour": 10, "minute": 26}
